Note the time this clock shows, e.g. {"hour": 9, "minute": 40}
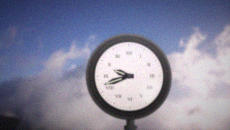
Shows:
{"hour": 9, "minute": 42}
